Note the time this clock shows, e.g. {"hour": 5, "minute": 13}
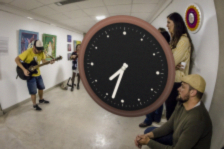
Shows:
{"hour": 7, "minute": 33}
